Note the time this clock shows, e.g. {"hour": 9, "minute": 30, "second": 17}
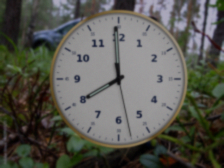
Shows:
{"hour": 7, "minute": 59, "second": 28}
